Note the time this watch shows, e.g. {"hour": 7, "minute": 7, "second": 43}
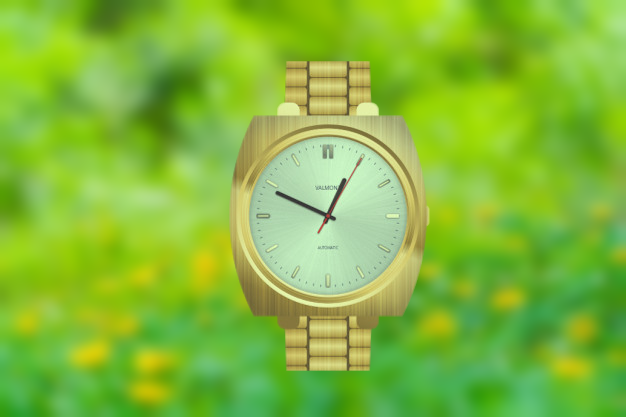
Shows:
{"hour": 12, "minute": 49, "second": 5}
